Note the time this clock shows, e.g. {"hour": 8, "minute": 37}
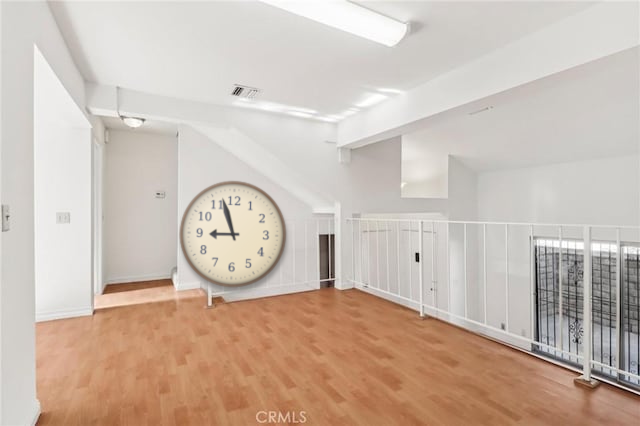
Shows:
{"hour": 8, "minute": 57}
